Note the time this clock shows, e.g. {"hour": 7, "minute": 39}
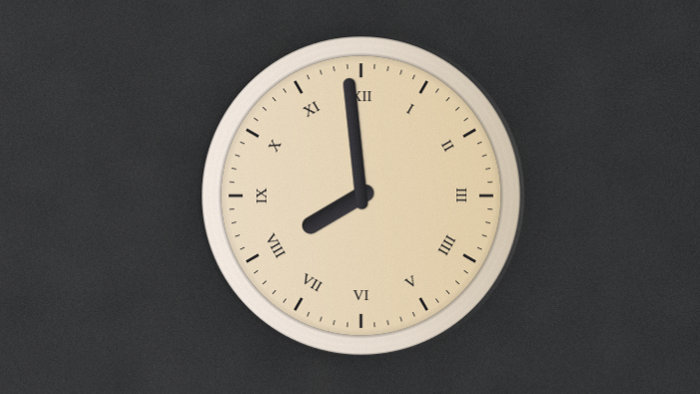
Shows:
{"hour": 7, "minute": 59}
